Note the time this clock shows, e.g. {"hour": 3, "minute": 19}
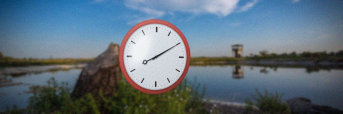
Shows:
{"hour": 8, "minute": 10}
